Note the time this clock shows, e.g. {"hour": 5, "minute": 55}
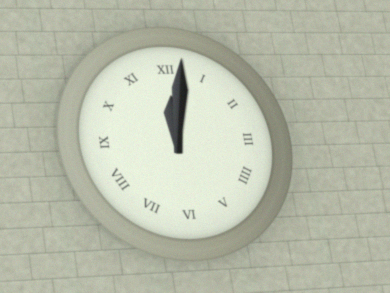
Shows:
{"hour": 12, "minute": 2}
